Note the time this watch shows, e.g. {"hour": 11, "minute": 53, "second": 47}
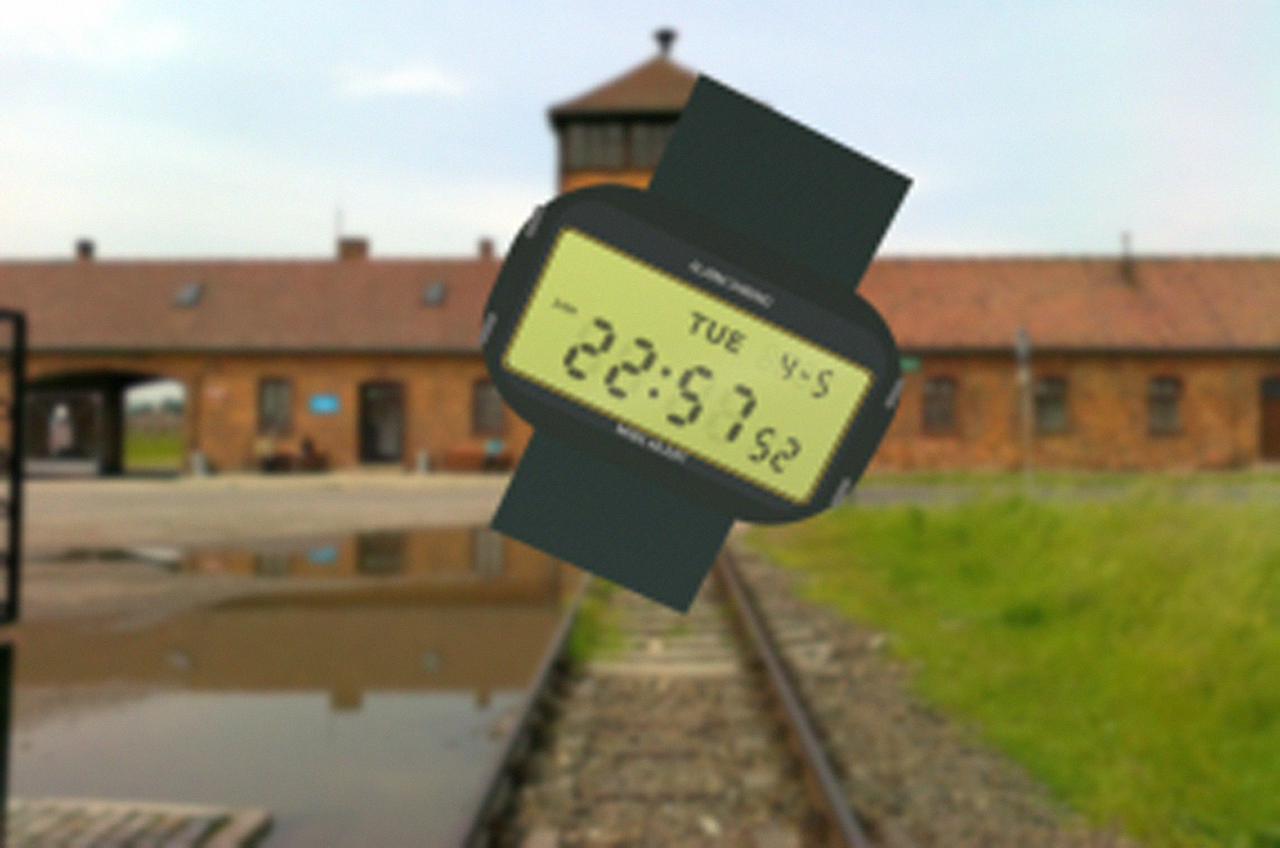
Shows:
{"hour": 22, "minute": 57, "second": 52}
